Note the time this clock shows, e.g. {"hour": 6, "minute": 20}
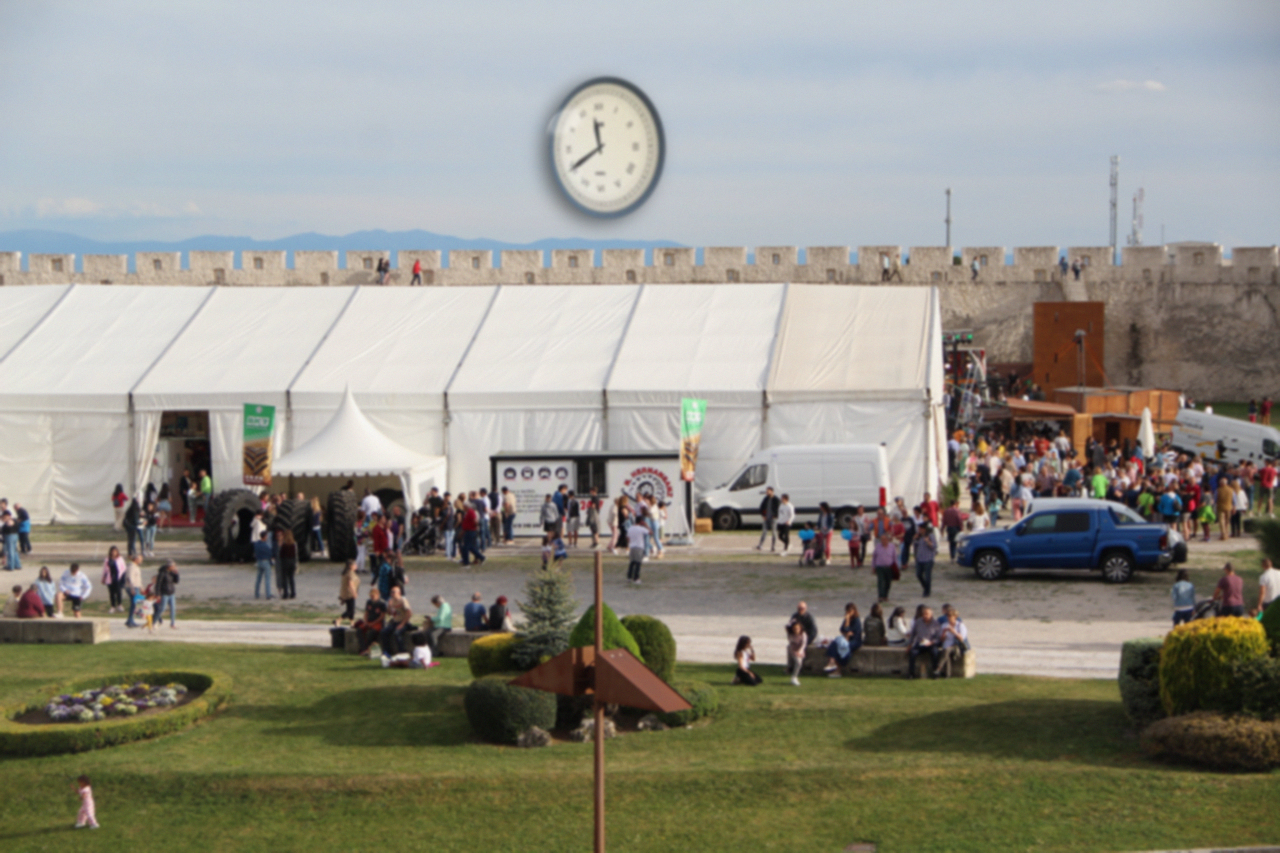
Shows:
{"hour": 11, "minute": 40}
